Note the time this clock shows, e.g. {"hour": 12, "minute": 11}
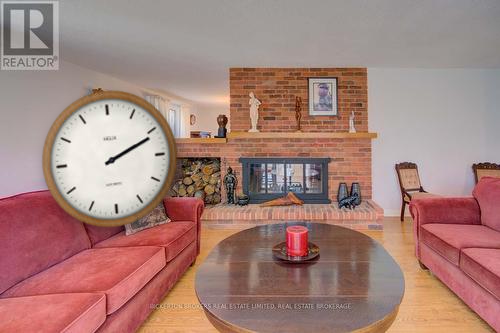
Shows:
{"hour": 2, "minute": 11}
